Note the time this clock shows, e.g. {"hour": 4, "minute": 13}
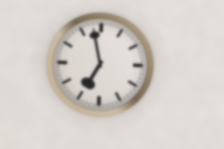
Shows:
{"hour": 6, "minute": 58}
